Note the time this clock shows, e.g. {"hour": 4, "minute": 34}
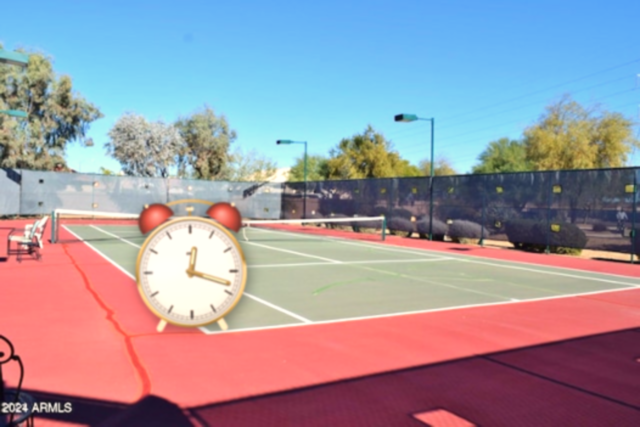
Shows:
{"hour": 12, "minute": 18}
